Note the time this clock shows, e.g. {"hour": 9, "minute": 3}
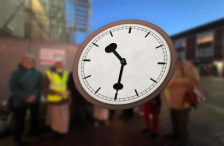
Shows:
{"hour": 10, "minute": 30}
